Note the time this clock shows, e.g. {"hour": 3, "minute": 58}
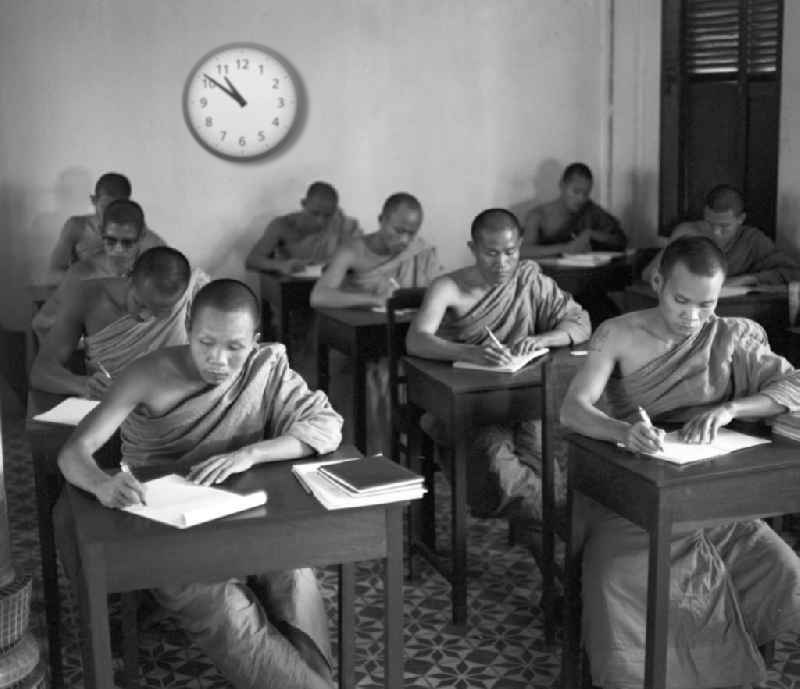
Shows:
{"hour": 10, "minute": 51}
